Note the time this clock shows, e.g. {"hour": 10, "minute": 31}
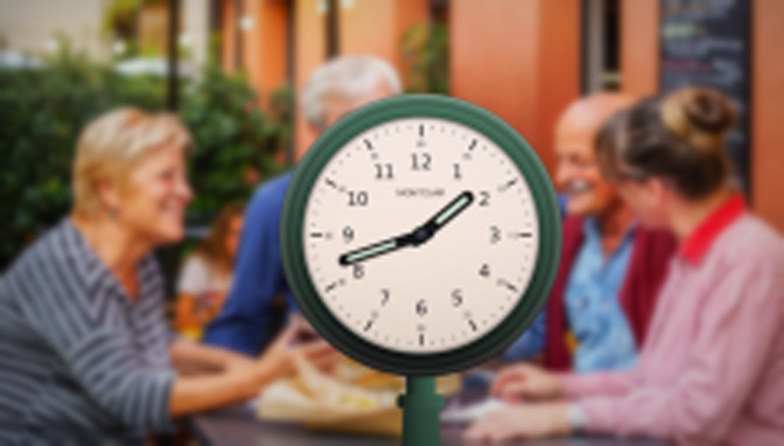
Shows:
{"hour": 1, "minute": 42}
